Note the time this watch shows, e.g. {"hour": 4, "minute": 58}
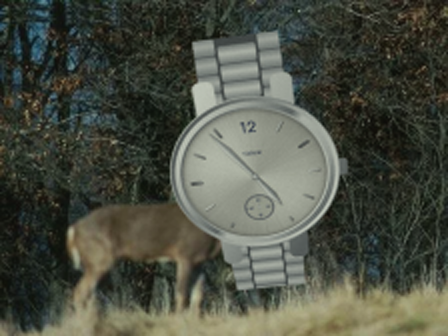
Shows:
{"hour": 4, "minute": 54}
